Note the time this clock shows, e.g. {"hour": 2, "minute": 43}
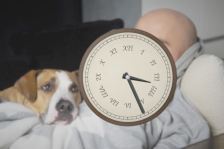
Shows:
{"hour": 3, "minute": 26}
